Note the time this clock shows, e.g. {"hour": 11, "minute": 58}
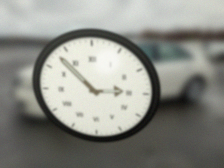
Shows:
{"hour": 2, "minute": 53}
